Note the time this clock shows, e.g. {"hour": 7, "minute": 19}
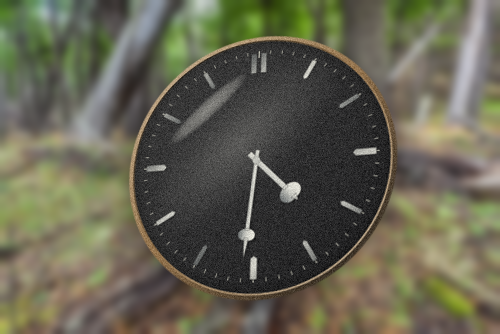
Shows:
{"hour": 4, "minute": 31}
